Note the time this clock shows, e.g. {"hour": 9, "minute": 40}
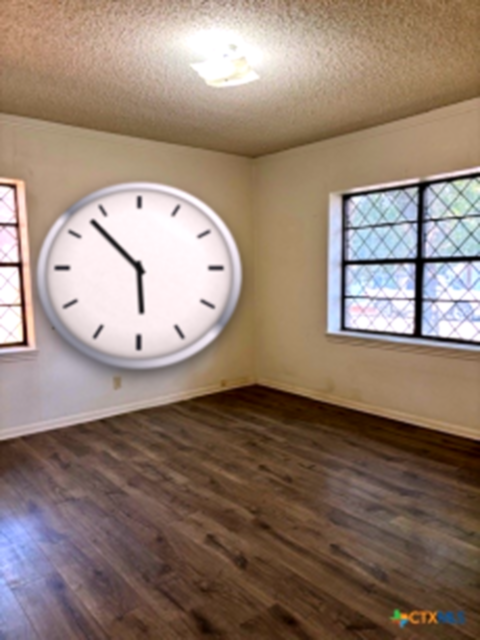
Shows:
{"hour": 5, "minute": 53}
